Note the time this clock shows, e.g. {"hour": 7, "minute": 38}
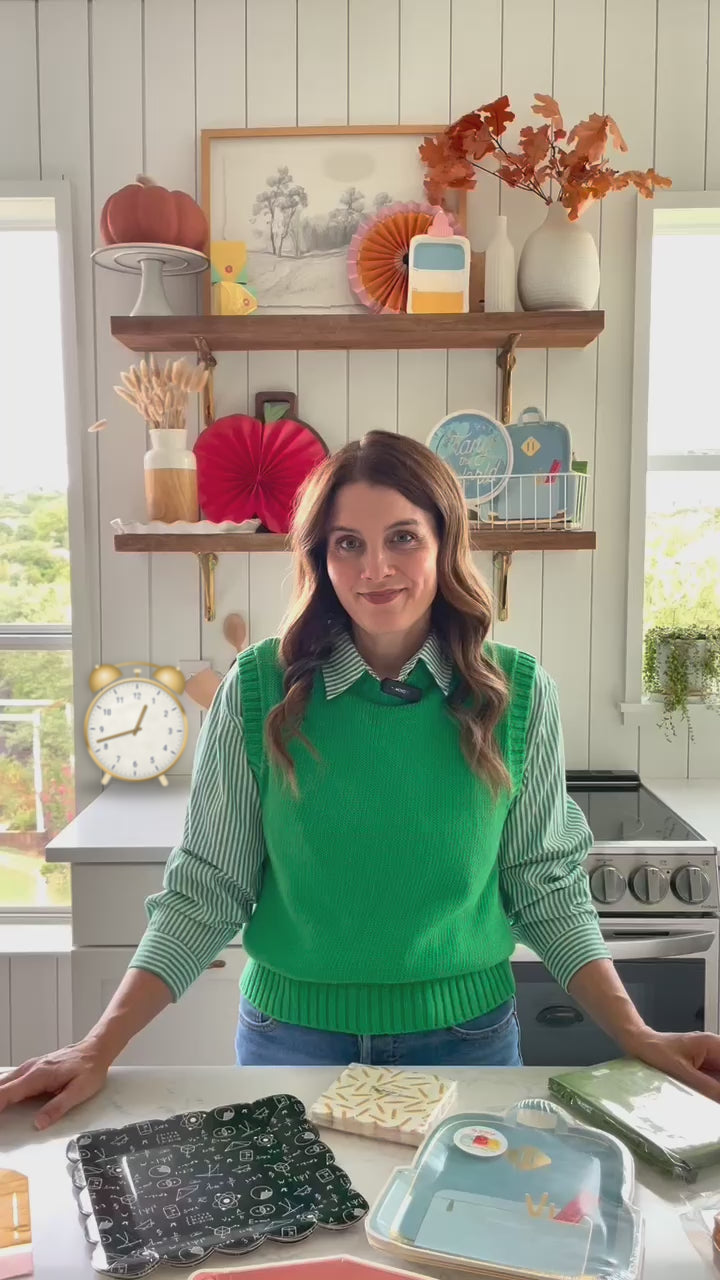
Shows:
{"hour": 12, "minute": 42}
